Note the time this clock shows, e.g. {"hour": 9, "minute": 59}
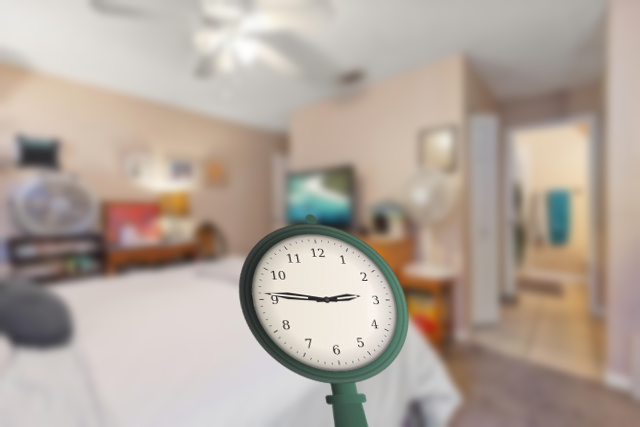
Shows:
{"hour": 2, "minute": 46}
